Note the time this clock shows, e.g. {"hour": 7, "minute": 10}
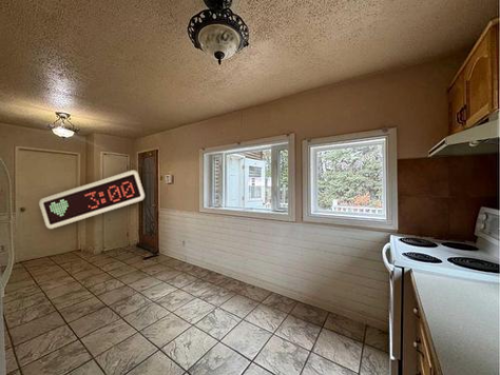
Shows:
{"hour": 3, "minute": 0}
